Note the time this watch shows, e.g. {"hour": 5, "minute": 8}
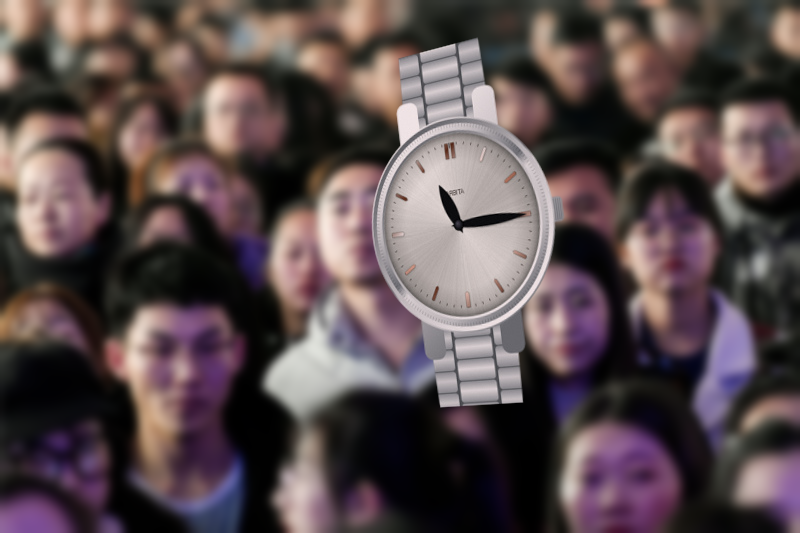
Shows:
{"hour": 11, "minute": 15}
